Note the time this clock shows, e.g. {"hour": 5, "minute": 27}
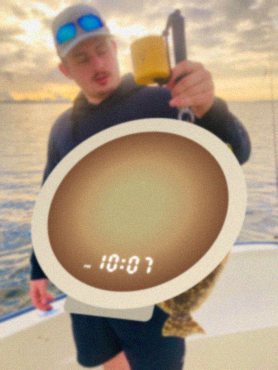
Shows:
{"hour": 10, "minute": 7}
